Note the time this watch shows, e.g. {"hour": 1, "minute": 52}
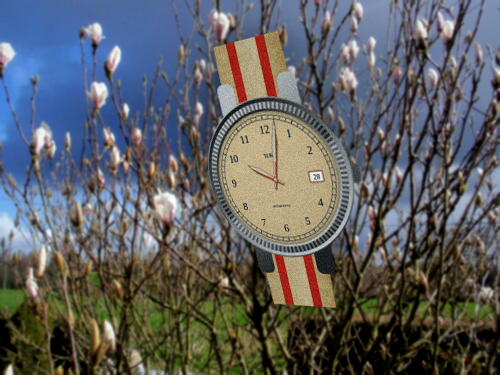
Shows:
{"hour": 10, "minute": 2}
